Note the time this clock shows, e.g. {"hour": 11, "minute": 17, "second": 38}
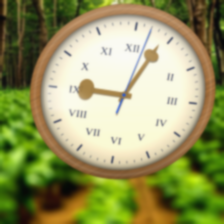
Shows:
{"hour": 9, "minute": 4, "second": 2}
